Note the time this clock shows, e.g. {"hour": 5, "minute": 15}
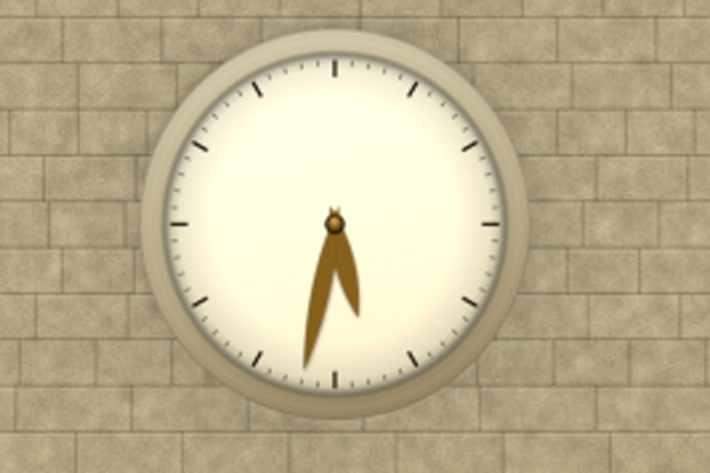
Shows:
{"hour": 5, "minute": 32}
